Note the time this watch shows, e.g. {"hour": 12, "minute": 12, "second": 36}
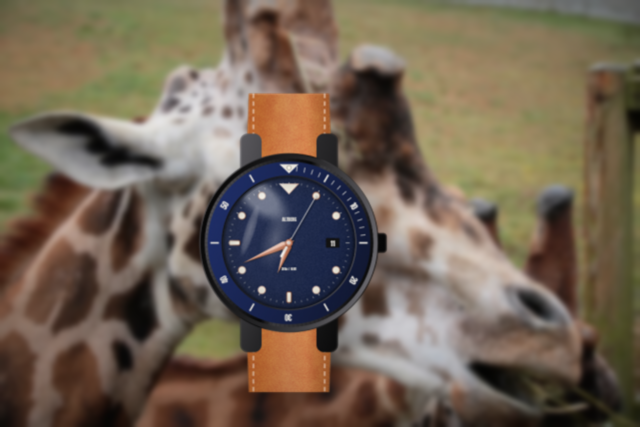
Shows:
{"hour": 6, "minute": 41, "second": 5}
